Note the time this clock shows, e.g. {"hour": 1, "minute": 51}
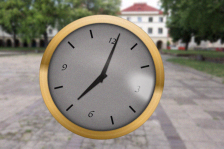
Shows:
{"hour": 7, "minute": 1}
